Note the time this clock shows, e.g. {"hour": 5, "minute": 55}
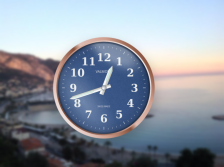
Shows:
{"hour": 12, "minute": 42}
